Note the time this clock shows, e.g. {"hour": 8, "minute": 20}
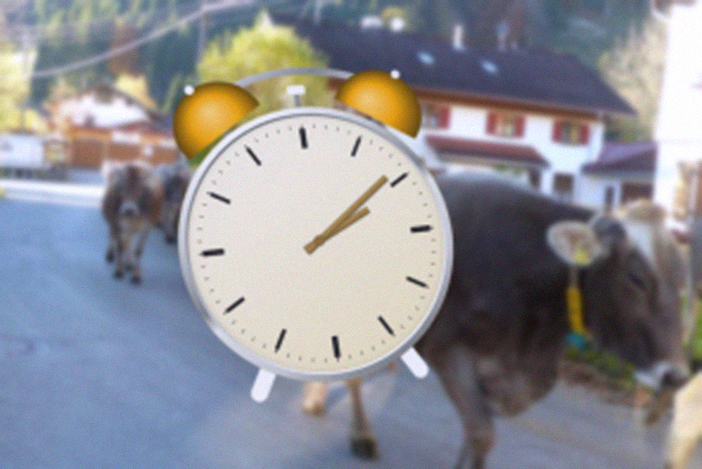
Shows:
{"hour": 2, "minute": 9}
